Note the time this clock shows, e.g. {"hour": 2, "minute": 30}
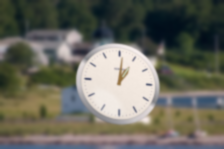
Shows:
{"hour": 1, "minute": 1}
